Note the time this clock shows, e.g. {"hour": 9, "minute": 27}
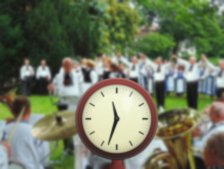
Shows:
{"hour": 11, "minute": 33}
